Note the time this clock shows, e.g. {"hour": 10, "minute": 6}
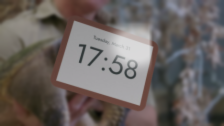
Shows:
{"hour": 17, "minute": 58}
